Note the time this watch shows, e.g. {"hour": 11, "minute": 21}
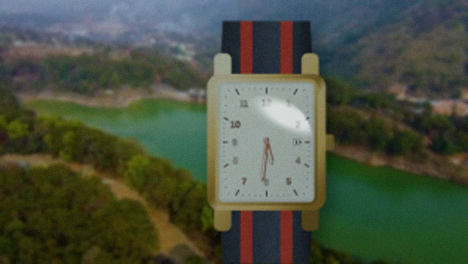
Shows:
{"hour": 5, "minute": 31}
